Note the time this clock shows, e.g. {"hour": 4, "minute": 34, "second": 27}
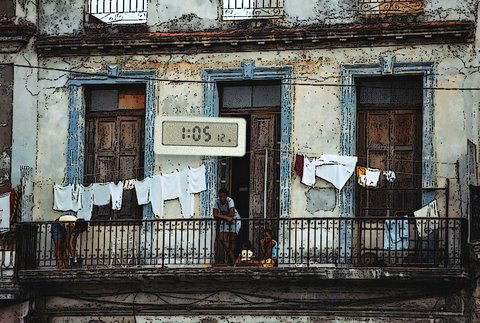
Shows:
{"hour": 1, "minute": 5, "second": 12}
